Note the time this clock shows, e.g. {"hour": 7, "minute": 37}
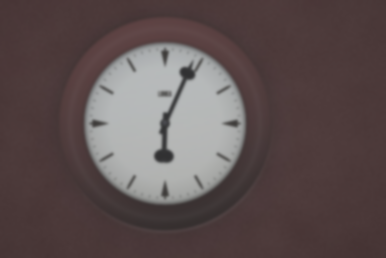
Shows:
{"hour": 6, "minute": 4}
